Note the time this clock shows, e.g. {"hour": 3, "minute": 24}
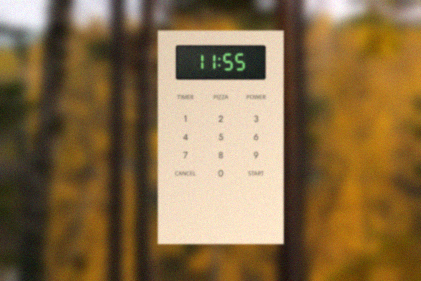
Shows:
{"hour": 11, "minute": 55}
